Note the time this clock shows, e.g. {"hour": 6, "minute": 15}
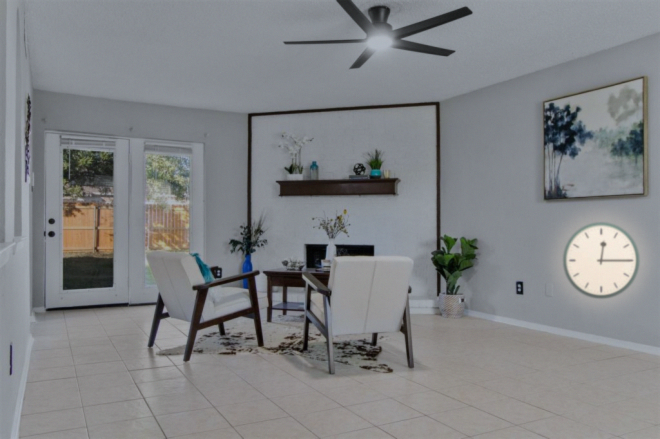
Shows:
{"hour": 12, "minute": 15}
